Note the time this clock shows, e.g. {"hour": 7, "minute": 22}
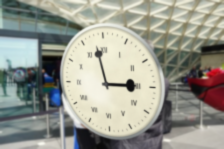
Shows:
{"hour": 2, "minute": 58}
